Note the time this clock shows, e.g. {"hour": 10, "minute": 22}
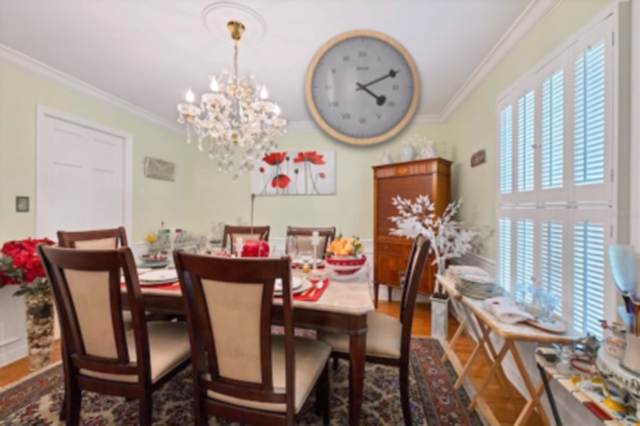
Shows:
{"hour": 4, "minute": 11}
